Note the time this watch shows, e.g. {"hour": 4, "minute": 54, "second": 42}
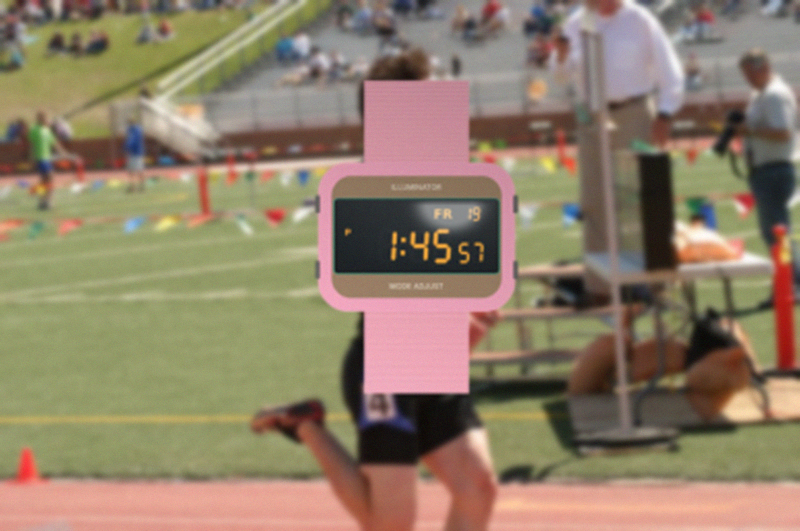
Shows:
{"hour": 1, "minute": 45, "second": 57}
